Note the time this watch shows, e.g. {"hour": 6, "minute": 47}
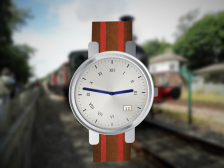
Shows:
{"hour": 2, "minute": 47}
